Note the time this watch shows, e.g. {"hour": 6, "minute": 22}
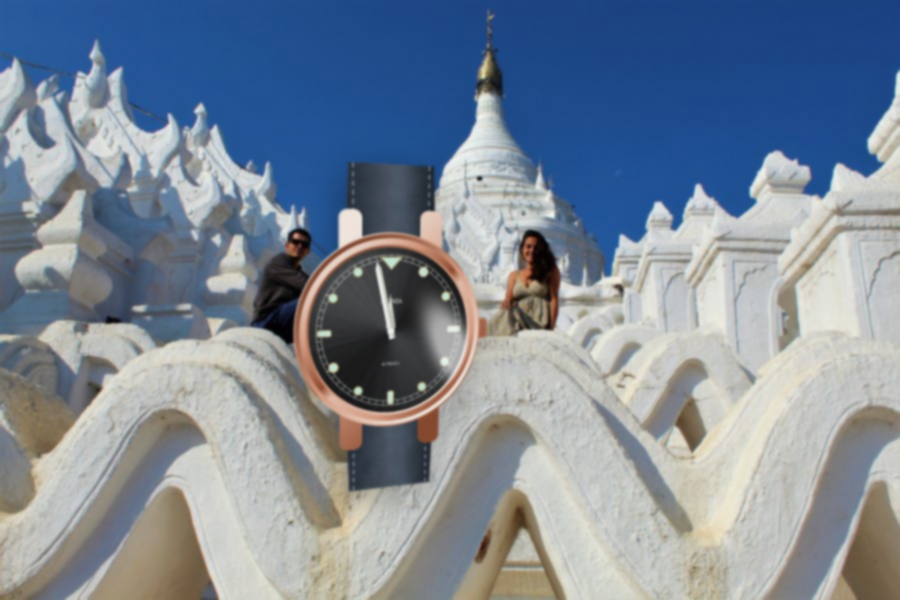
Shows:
{"hour": 11, "minute": 58}
